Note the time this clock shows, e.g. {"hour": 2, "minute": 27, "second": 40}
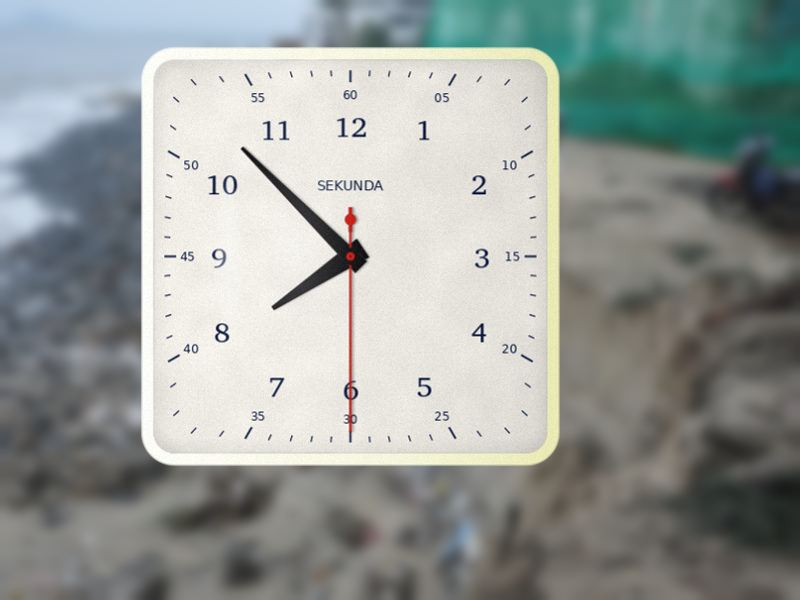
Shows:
{"hour": 7, "minute": 52, "second": 30}
